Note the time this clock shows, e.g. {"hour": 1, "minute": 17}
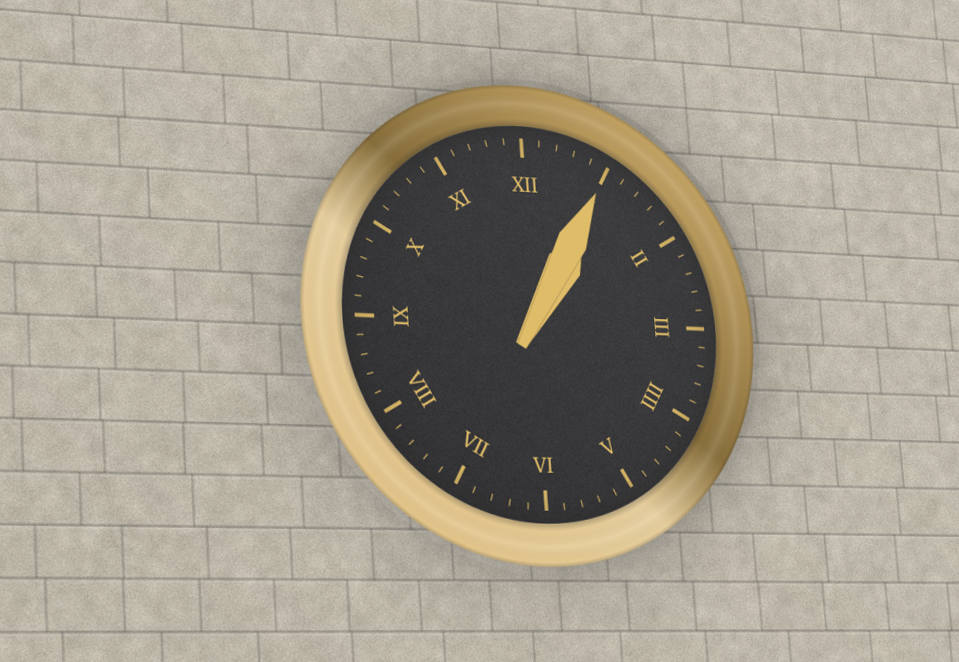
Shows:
{"hour": 1, "minute": 5}
